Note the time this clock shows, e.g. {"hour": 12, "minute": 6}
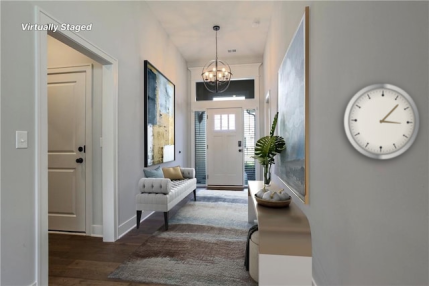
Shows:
{"hour": 3, "minute": 7}
